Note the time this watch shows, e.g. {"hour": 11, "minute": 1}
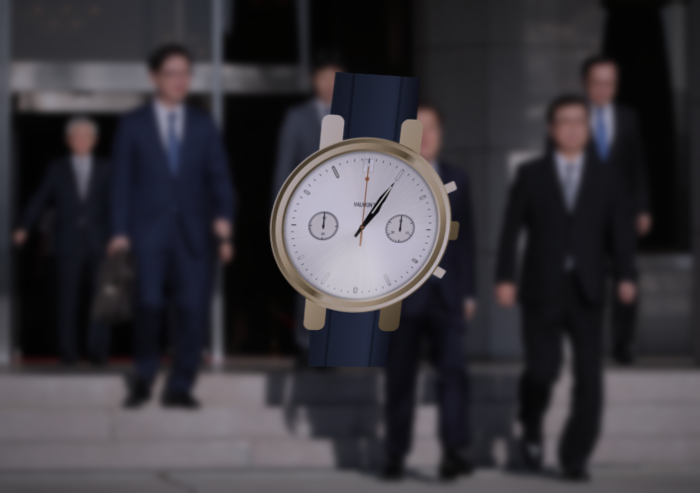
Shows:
{"hour": 1, "minute": 5}
